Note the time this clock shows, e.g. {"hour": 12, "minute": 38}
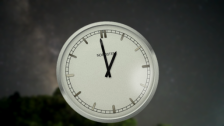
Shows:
{"hour": 12, "minute": 59}
